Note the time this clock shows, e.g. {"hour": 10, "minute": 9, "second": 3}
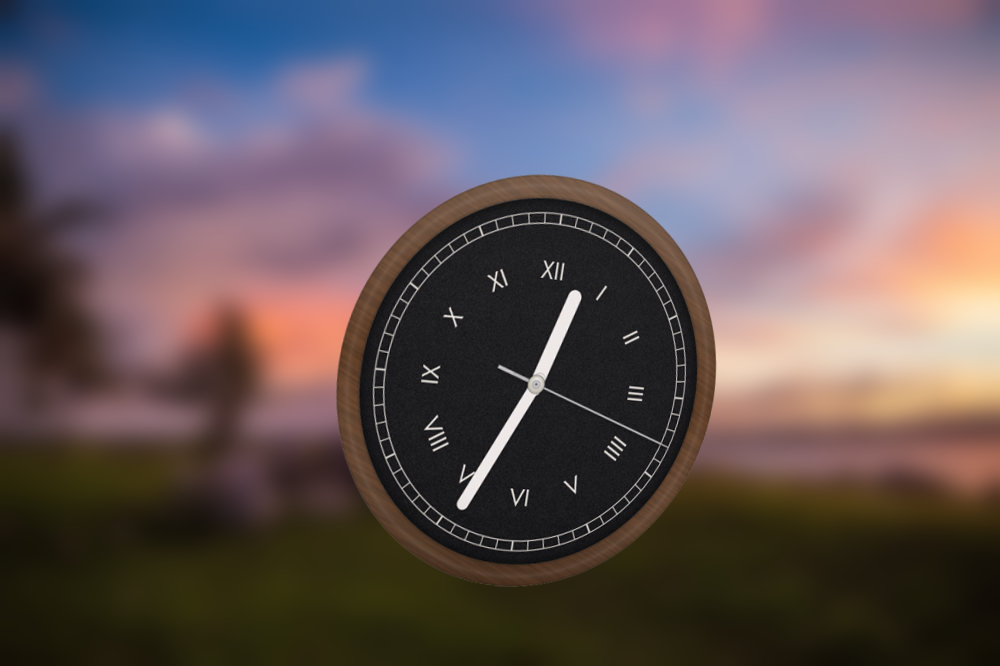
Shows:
{"hour": 12, "minute": 34, "second": 18}
